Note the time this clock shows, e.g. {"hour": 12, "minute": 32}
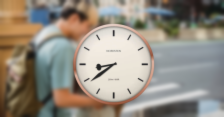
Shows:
{"hour": 8, "minute": 39}
